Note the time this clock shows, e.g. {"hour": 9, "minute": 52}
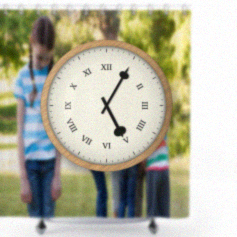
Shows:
{"hour": 5, "minute": 5}
